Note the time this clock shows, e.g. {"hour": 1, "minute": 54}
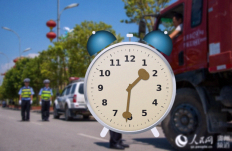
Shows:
{"hour": 1, "minute": 31}
